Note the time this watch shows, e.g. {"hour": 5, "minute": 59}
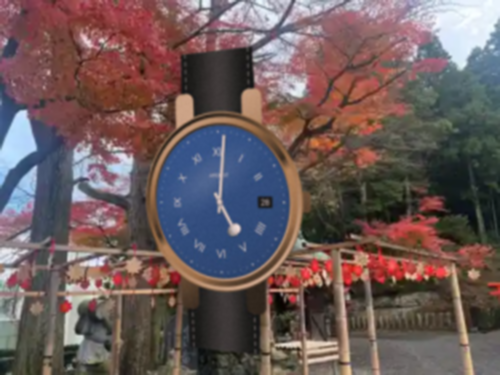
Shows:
{"hour": 5, "minute": 1}
